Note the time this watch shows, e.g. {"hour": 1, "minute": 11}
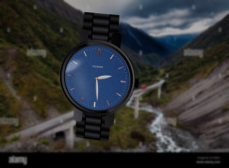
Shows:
{"hour": 2, "minute": 29}
